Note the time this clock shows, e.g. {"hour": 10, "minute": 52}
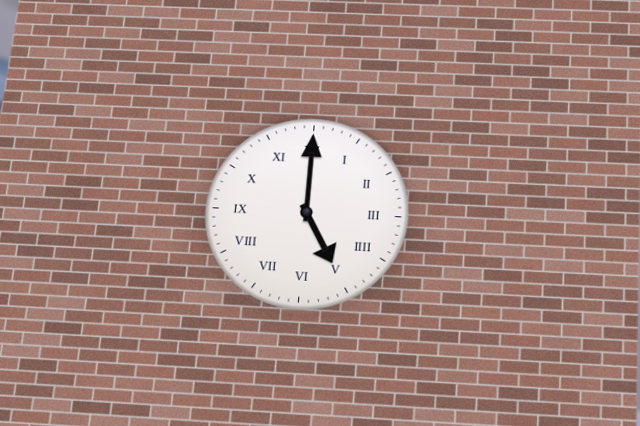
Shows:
{"hour": 5, "minute": 0}
